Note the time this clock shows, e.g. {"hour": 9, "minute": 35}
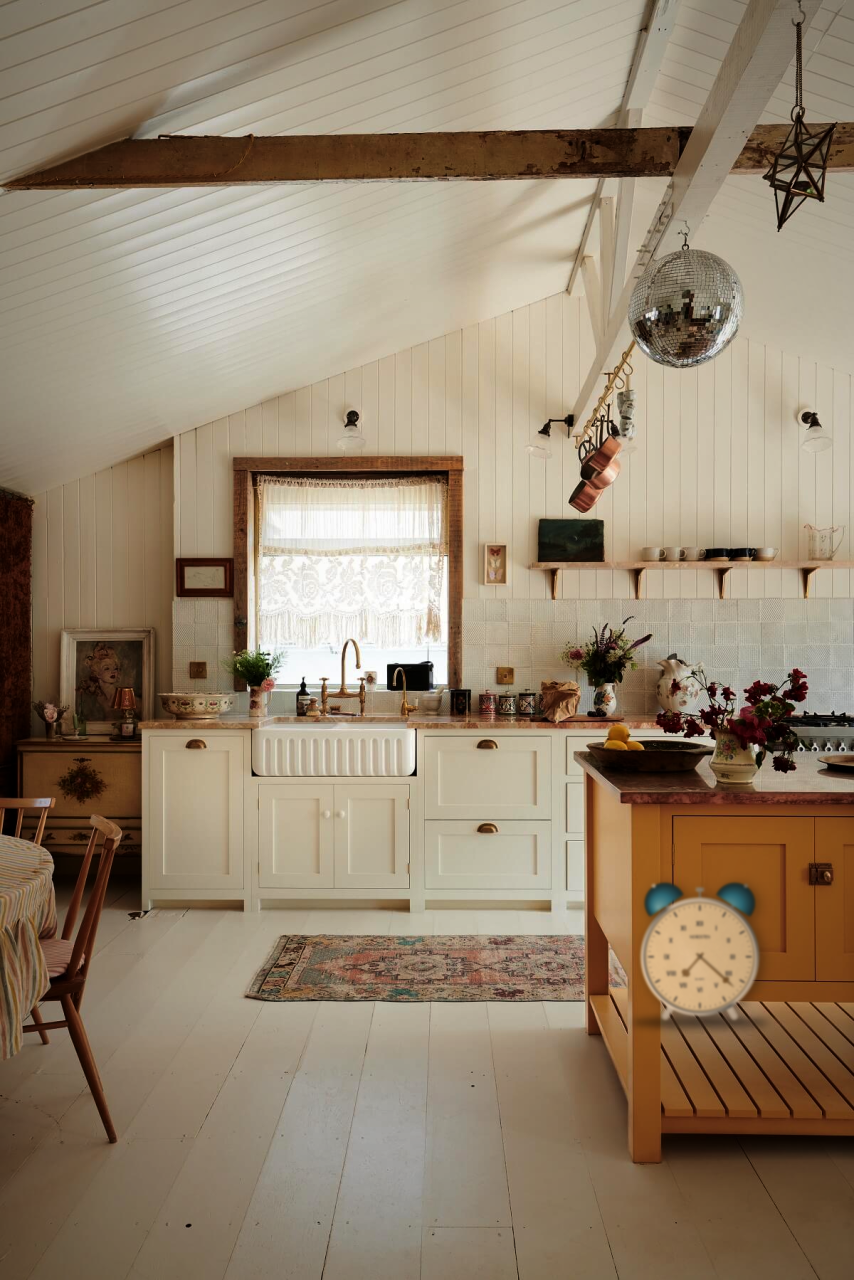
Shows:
{"hour": 7, "minute": 22}
